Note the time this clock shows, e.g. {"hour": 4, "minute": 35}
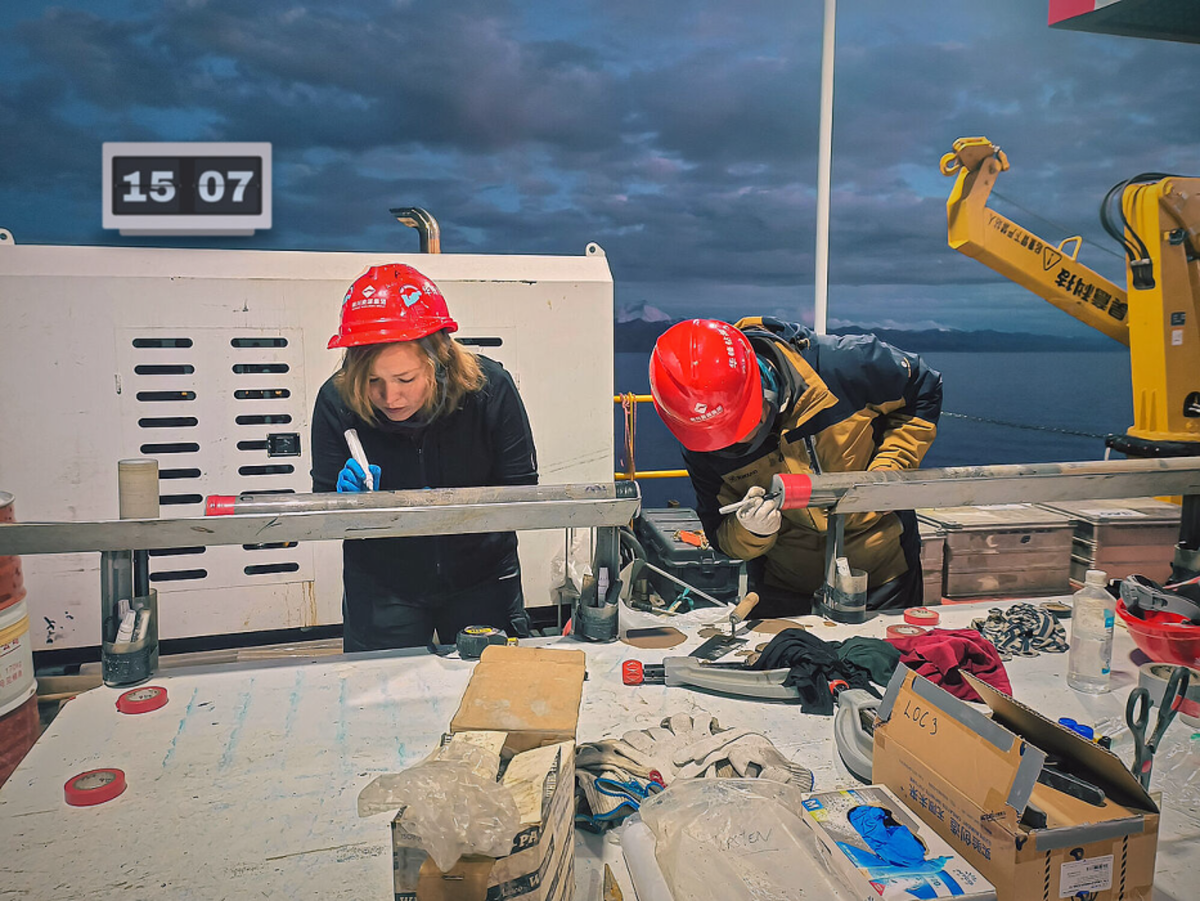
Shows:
{"hour": 15, "minute": 7}
